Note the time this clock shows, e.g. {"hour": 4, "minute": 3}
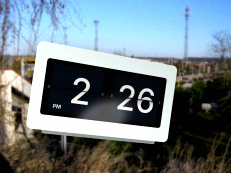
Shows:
{"hour": 2, "minute": 26}
